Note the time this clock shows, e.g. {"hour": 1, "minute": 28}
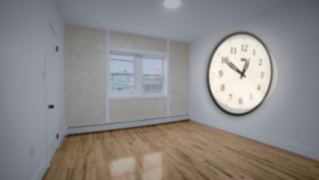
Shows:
{"hour": 12, "minute": 50}
